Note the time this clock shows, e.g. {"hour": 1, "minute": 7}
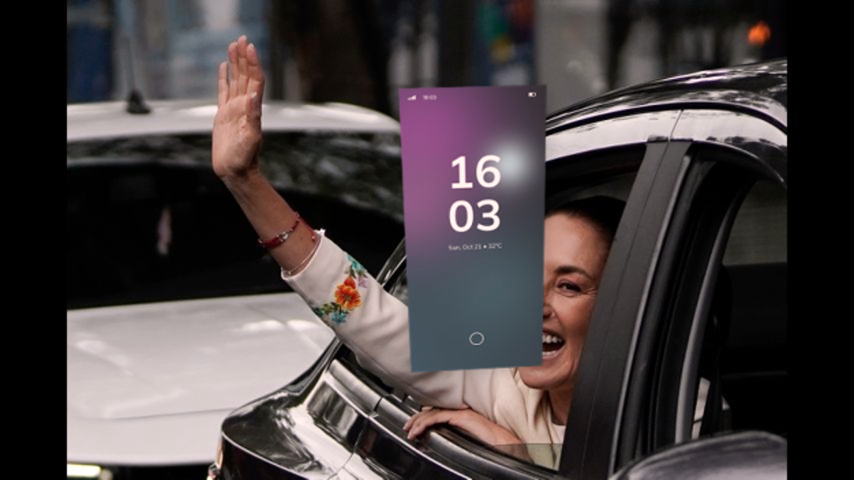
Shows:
{"hour": 16, "minute": 3}
